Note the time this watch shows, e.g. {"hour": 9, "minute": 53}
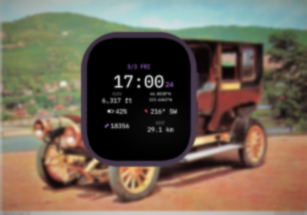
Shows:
{"hour": 17, "minute": 0}
